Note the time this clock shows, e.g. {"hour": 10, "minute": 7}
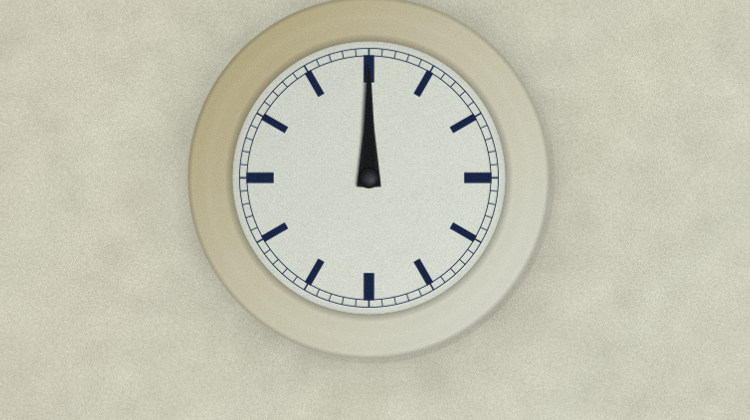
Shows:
{"hour": 12, "minute": 0}
